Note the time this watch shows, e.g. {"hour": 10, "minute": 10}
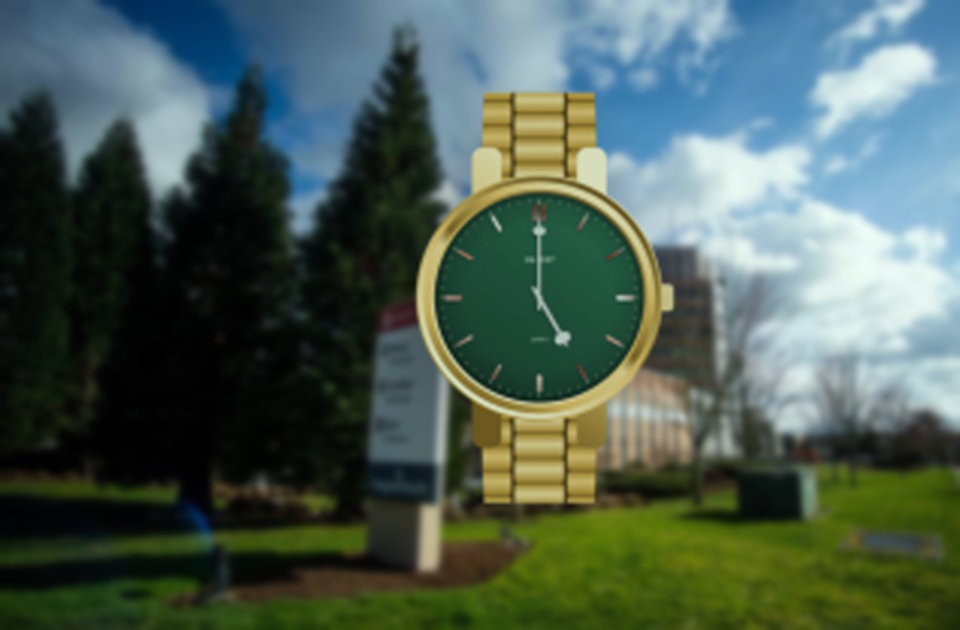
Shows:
{"hour": 5, "minute": 0}
